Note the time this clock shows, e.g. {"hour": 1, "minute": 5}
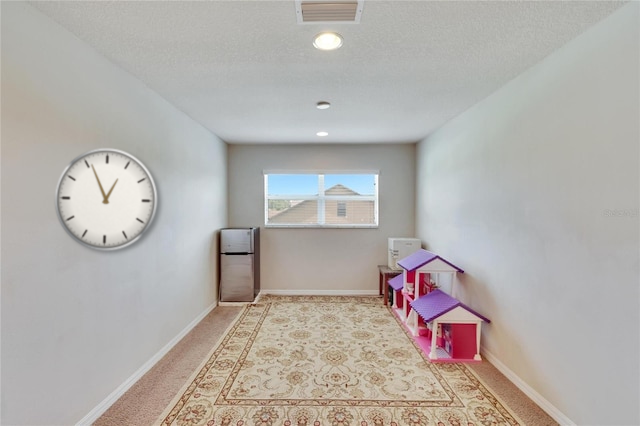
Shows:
{"hour": 12, "minute": 56}
